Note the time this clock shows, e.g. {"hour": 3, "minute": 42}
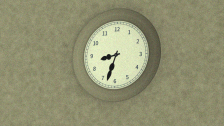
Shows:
{"hour": 8, "minute": 33}
